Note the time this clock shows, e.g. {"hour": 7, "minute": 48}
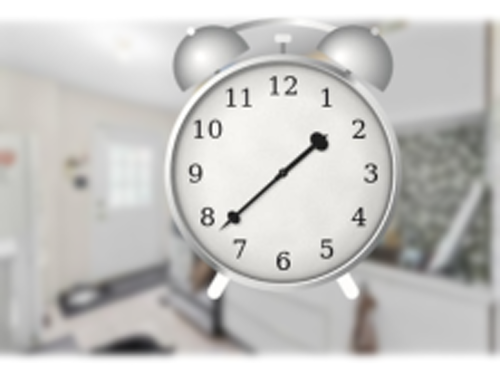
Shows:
{"hour": 1, "minute": 38}
